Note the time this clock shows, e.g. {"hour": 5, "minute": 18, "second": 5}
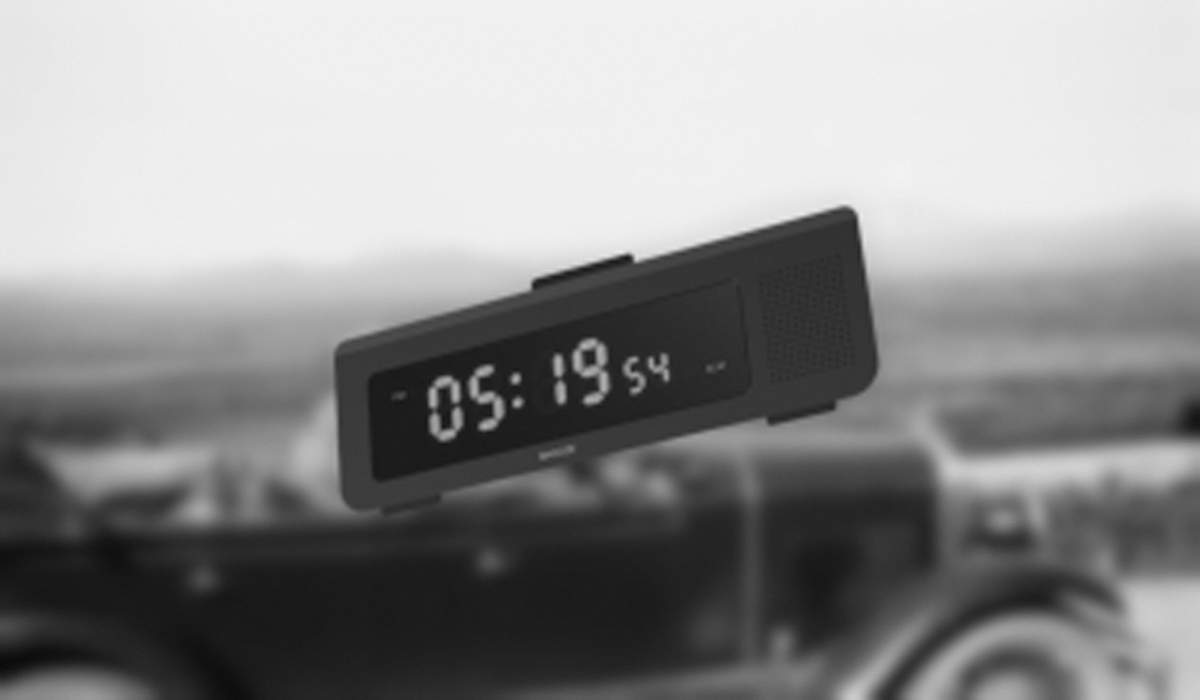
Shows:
{"hour": 5, "minute": 19, "second": 54}
